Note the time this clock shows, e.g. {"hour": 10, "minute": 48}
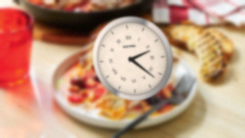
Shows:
{"hour": 2, "minute": 22}
